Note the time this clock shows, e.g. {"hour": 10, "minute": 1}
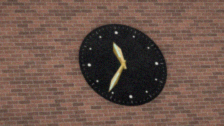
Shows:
{"hour": 11, "minute": 36}
